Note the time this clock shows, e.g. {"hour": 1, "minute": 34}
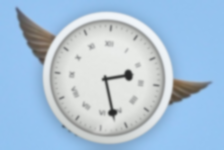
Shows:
{"hour": 2, "minute": 27}
